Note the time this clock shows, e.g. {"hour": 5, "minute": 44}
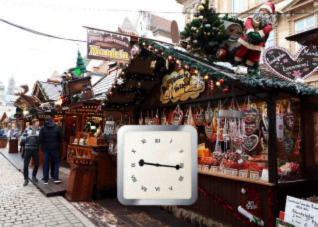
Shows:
{"hour": 9, "minute": 16}
